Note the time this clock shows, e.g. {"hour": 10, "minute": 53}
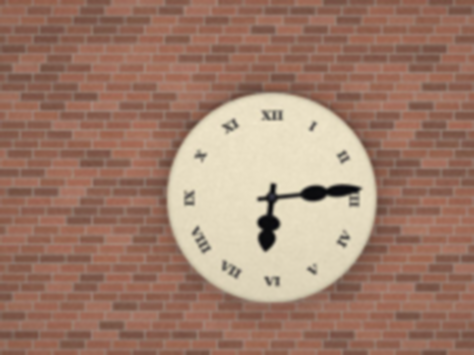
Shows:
{"hour": 6, "minute": 14}
